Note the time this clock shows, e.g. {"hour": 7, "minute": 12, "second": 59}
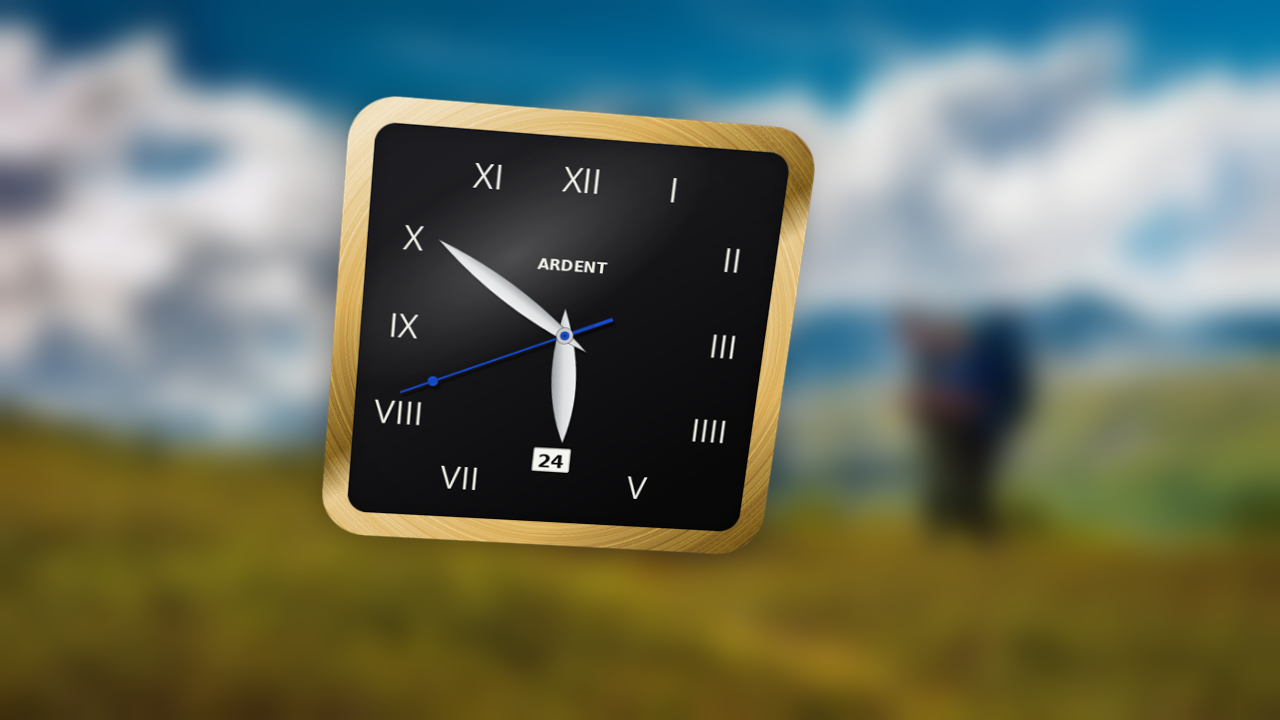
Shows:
{"hour": 5, "minute": 50, "second": 41}
